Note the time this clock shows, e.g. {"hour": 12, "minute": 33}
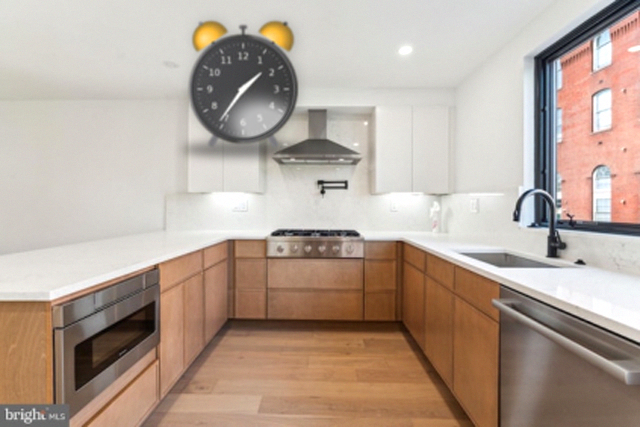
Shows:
{"hour": 1, "minute": 36}
